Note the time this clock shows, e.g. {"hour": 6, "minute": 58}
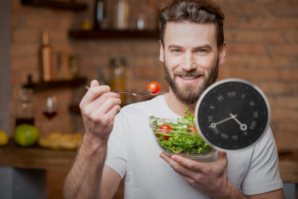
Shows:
{"hour": 4, "minute": 42}
